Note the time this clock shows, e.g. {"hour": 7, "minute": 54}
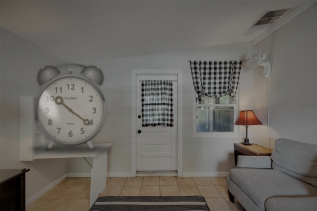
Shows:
{"hour": 10, "minute": 21}
